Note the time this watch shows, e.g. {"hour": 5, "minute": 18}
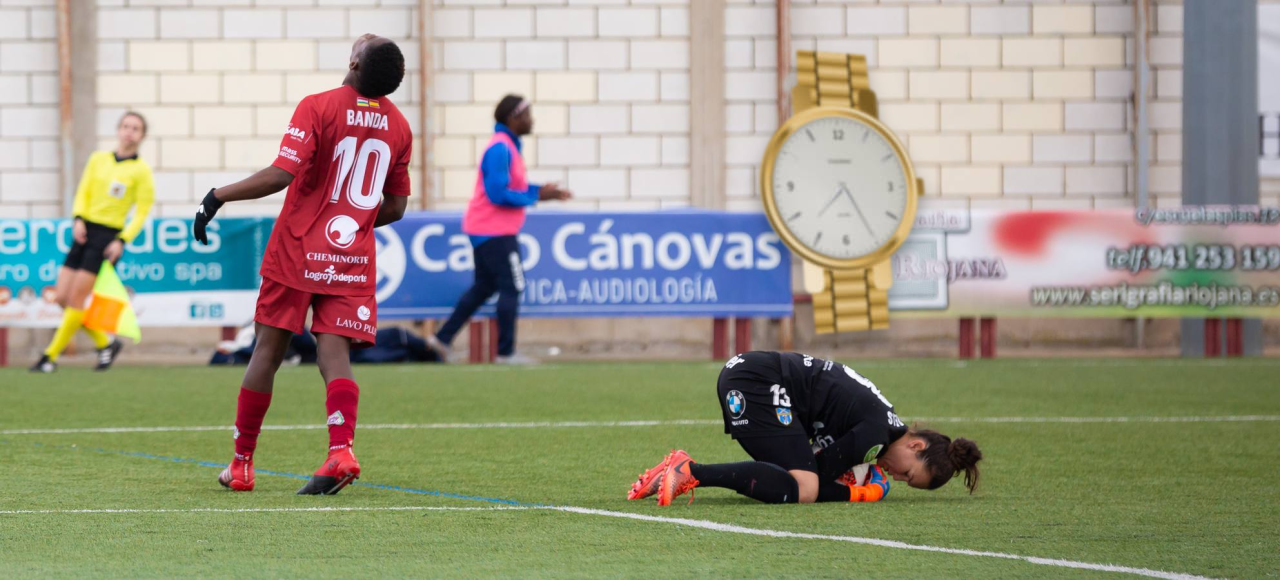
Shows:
{"hour": 7, "minute": 25}
